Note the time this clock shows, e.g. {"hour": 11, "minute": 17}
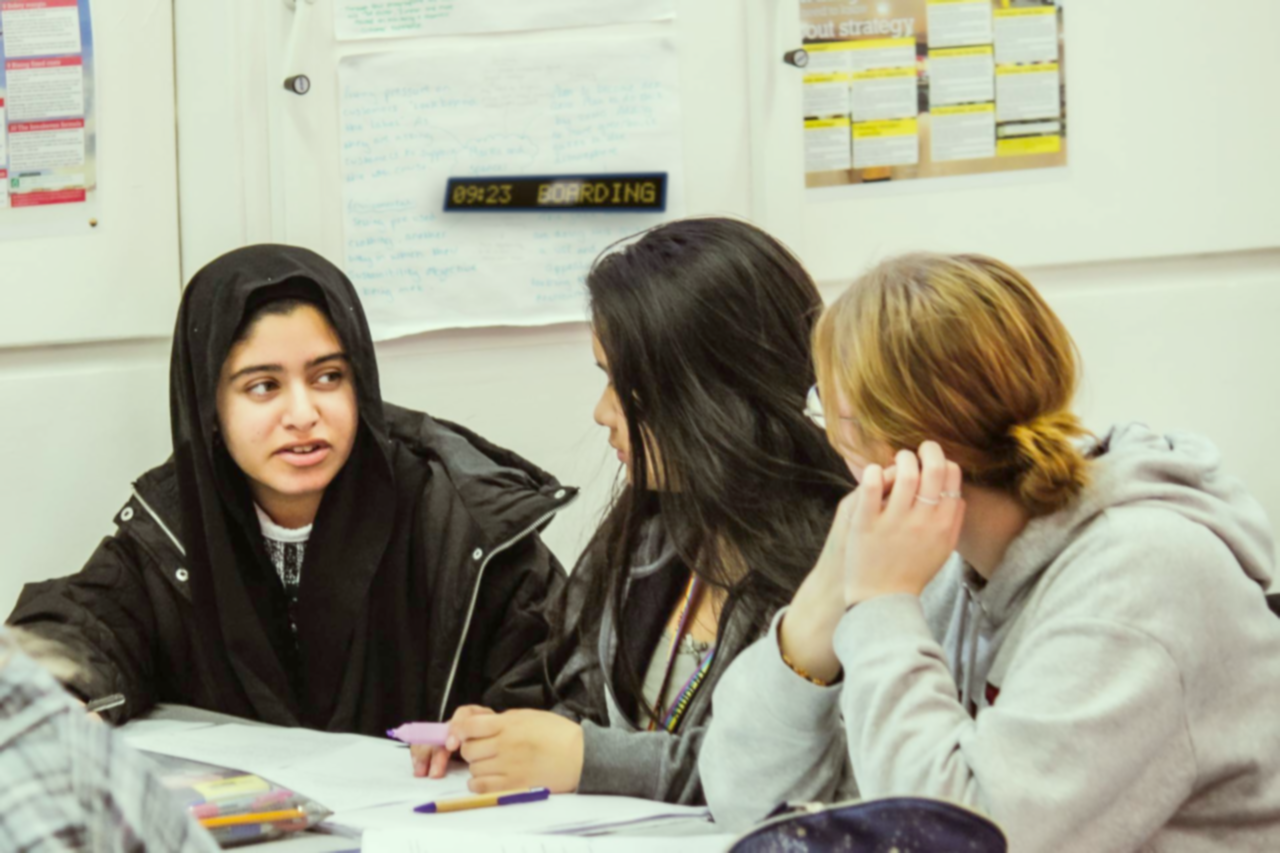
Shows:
{"hour": 9, "minute": 23}
